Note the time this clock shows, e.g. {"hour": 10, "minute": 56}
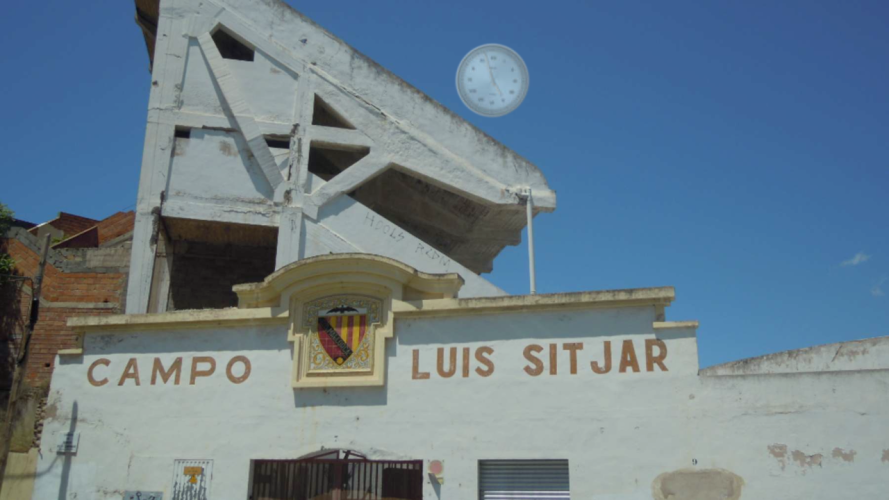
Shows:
{"hour": 4, "minute": 57}
